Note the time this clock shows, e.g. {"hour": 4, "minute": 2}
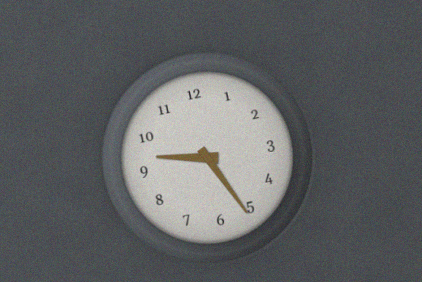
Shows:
{"hour": 9, "minute": 26}
